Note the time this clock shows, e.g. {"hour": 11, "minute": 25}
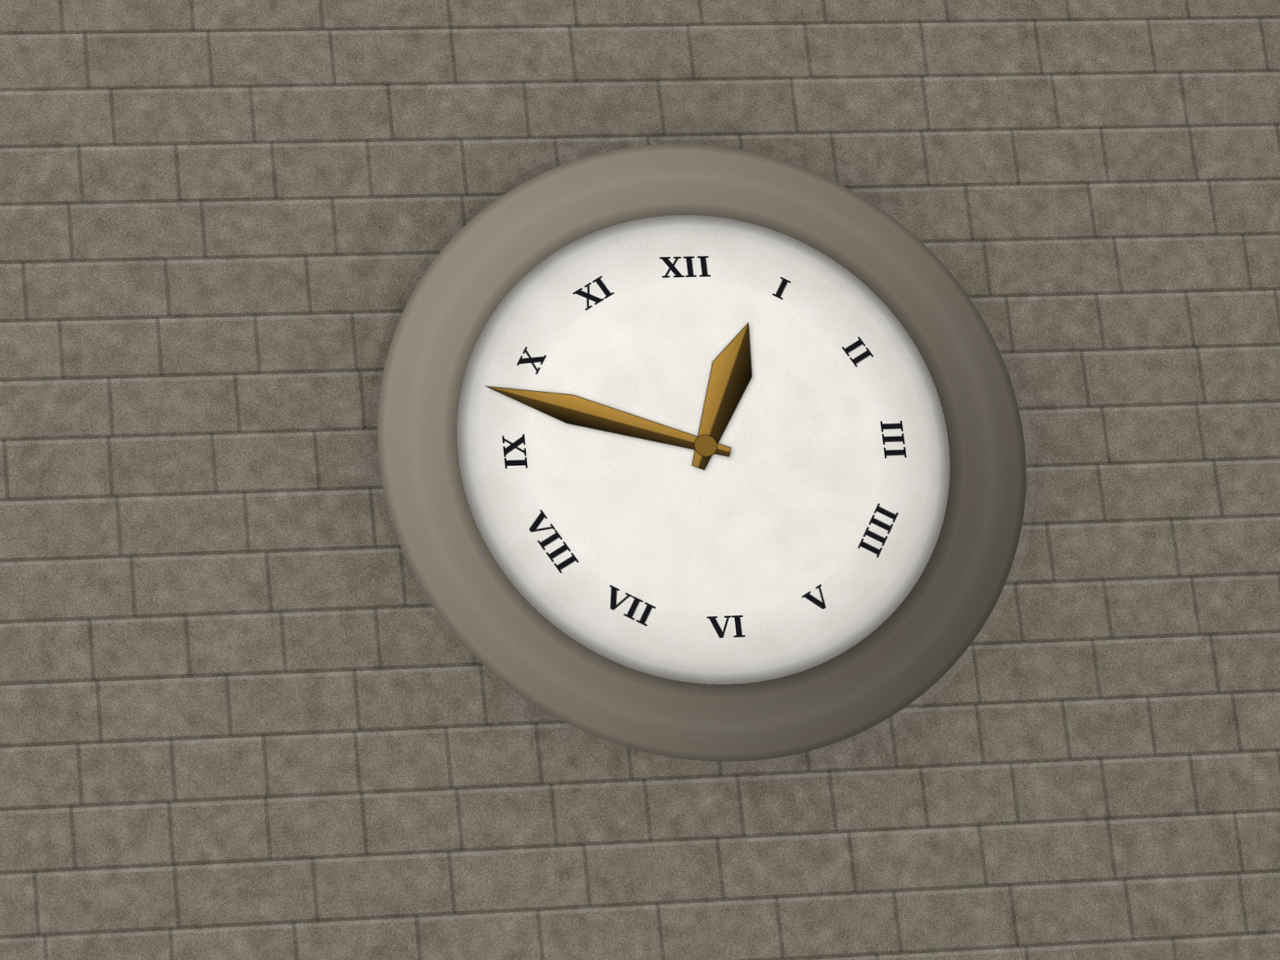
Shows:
{"hour": 12, "minute": 48}
